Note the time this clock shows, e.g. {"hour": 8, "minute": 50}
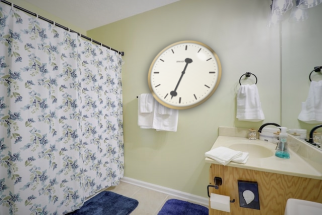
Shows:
{"hour": 12, "minute": 33}
